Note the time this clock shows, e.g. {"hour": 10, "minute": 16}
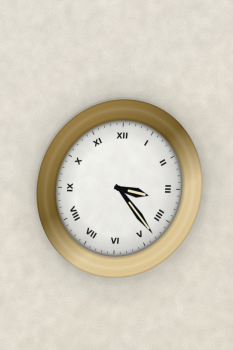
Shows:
{"hour": 3, "minute": 23}
